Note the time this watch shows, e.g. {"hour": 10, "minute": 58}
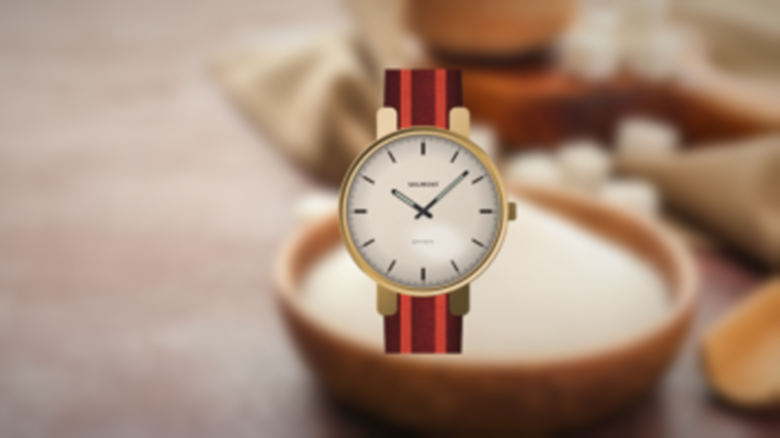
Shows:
{"hour": 10, "minute": 8}
